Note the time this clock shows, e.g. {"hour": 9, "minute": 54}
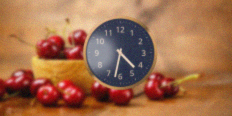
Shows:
{"hour": 4, "minute": 32}
